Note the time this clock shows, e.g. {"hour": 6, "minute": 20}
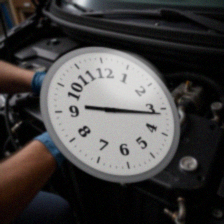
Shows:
{"hour": 9, "minute": 16}
